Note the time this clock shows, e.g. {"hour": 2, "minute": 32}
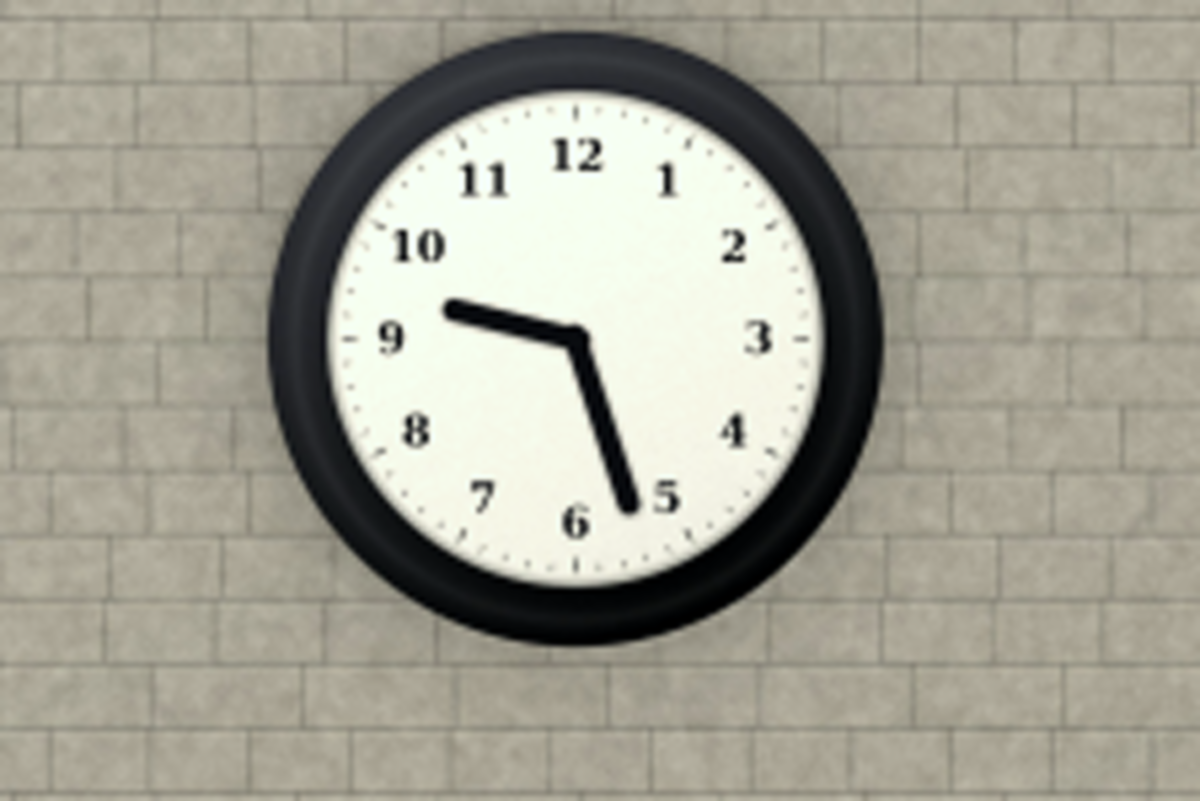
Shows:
{"hour": 9, "minute": 27}
